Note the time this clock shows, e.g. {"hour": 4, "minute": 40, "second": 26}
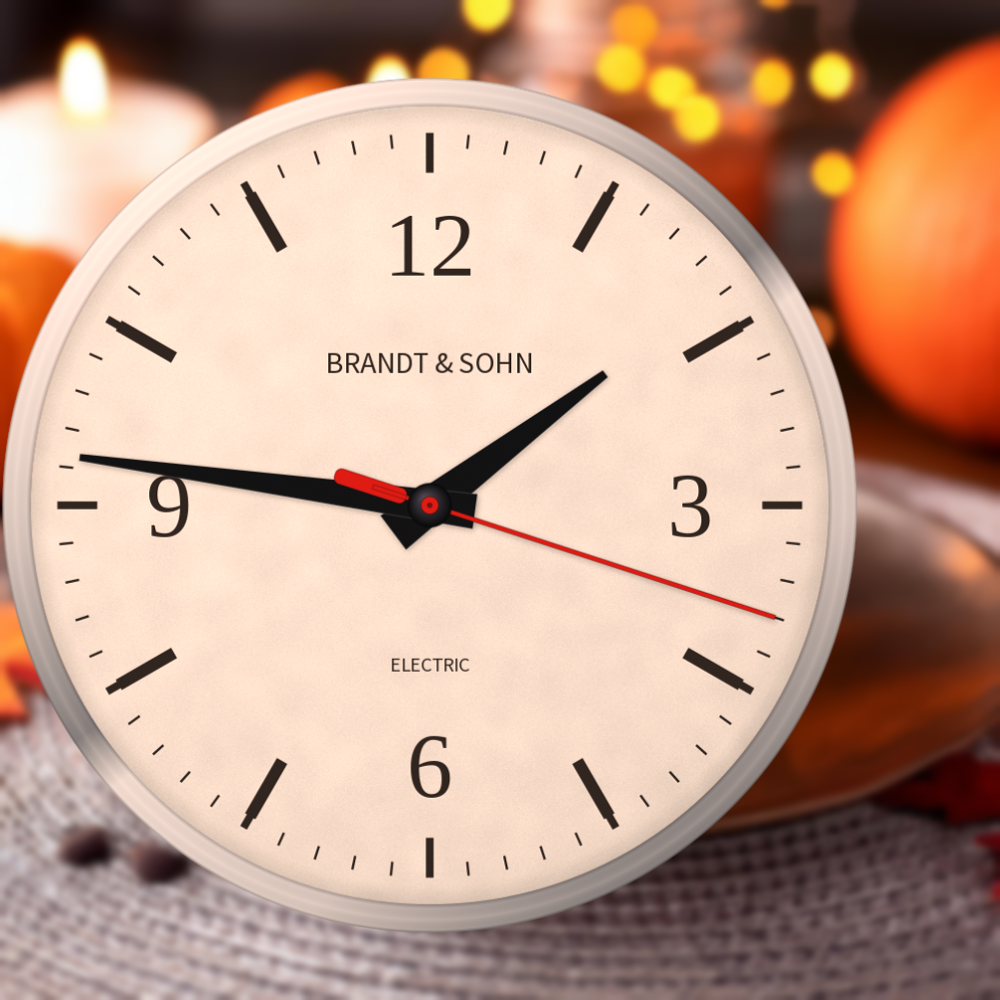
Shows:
{"hour": 1, "minute": 46, "second": 18}
